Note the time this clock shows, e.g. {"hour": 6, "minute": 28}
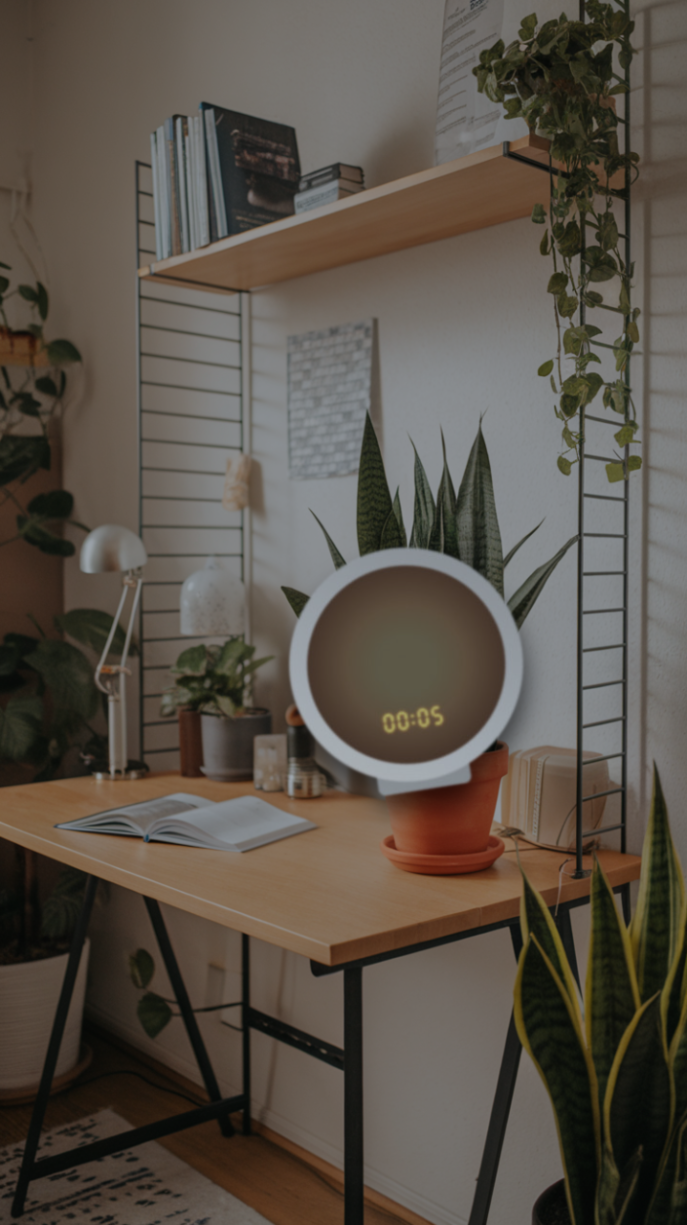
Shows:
{"hour": 0, "minute": 5}
